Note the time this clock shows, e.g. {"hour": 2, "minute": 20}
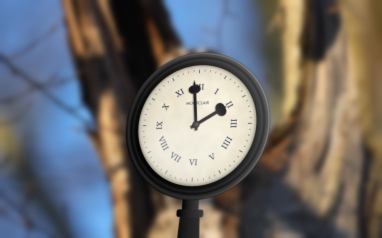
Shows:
{"hour": 1, "minute": 59}
